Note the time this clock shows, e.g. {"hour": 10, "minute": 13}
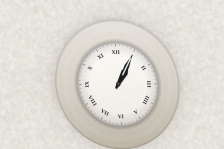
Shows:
{"hour": 1, "minute": 5}
